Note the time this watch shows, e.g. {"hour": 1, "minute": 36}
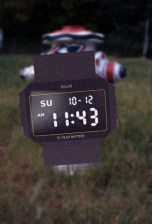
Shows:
{"hour": 11, "minute": 43}
